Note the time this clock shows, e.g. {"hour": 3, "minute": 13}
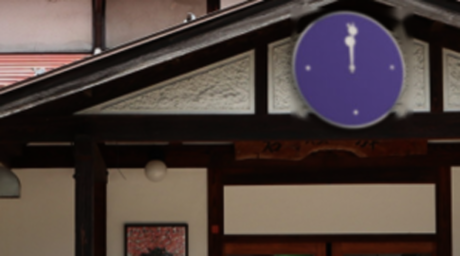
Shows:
{"hour": 12, "minute": 1}
